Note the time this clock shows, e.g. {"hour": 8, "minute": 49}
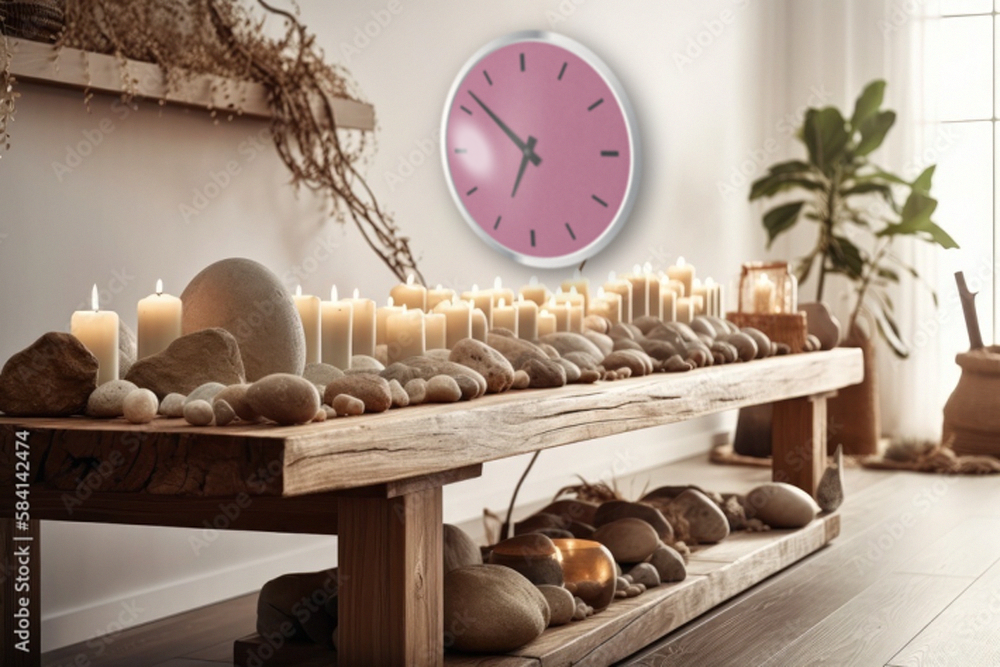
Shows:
{"hour": 6, "minute": 52}
